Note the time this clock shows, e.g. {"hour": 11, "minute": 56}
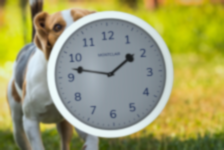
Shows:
{"hour": 1, "minute": 47}
